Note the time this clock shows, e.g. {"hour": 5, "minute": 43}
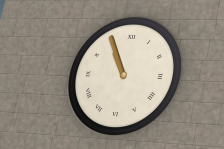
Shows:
{"hour": 10, "minute": 55}
